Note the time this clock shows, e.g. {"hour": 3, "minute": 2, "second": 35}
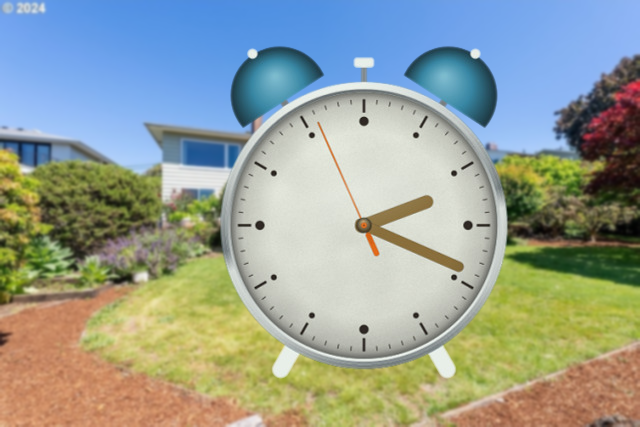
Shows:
{"hour": 2, "minute": 18, "second": 56}
